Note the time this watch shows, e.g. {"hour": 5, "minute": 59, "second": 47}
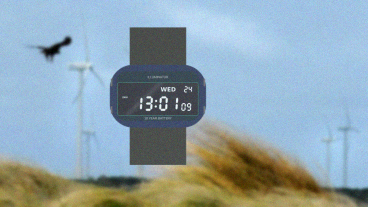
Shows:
{"hour": 13, "minute": 1, "second": 9}
